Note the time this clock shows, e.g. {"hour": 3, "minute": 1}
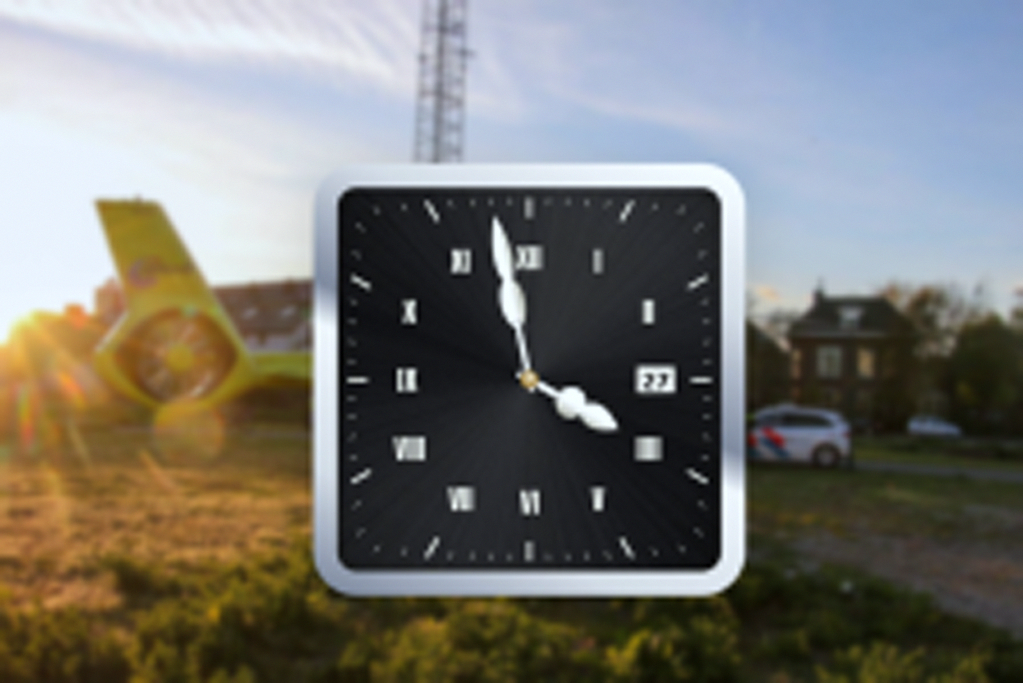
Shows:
{"hour": 3, "minute": 58}
